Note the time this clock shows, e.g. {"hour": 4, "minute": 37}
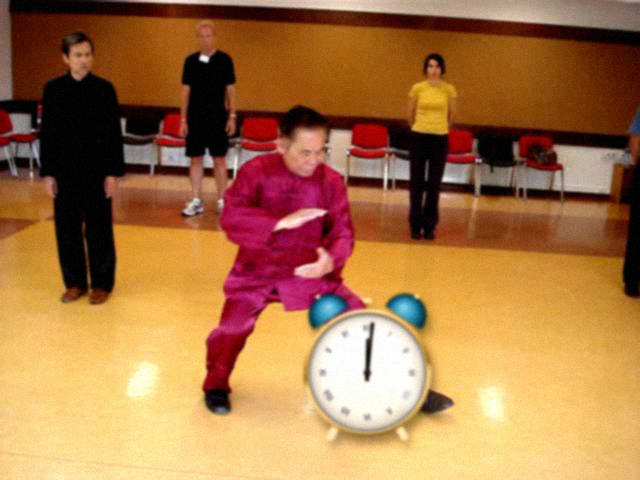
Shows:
{"hour": 12, "minute": 1}
